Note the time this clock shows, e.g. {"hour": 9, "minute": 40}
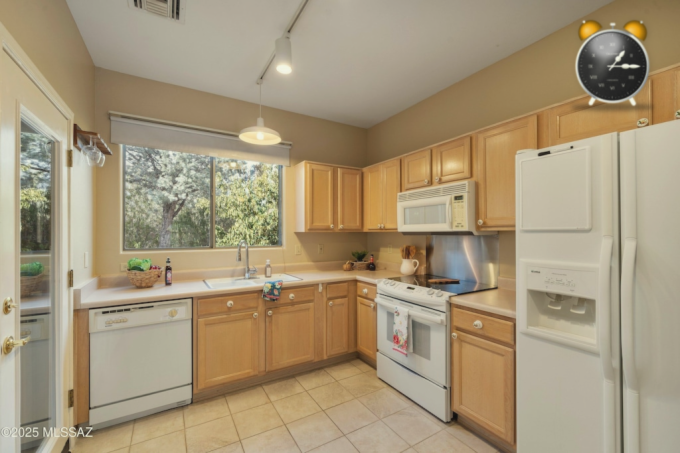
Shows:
{"hour": 1, "minute": 15}
